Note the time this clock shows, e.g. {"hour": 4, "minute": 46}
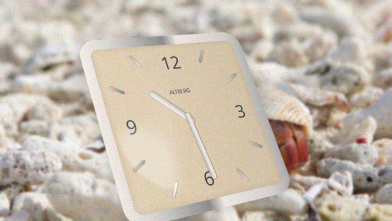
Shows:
{"hour": 10, "minute": 29}
